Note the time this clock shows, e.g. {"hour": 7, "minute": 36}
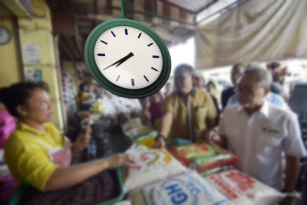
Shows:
{"hour": 7, "minute": 40}
